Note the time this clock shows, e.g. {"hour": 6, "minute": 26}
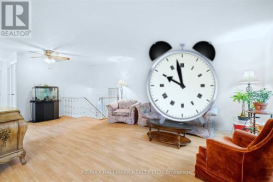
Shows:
{"hour": 9, "minute": 58}
